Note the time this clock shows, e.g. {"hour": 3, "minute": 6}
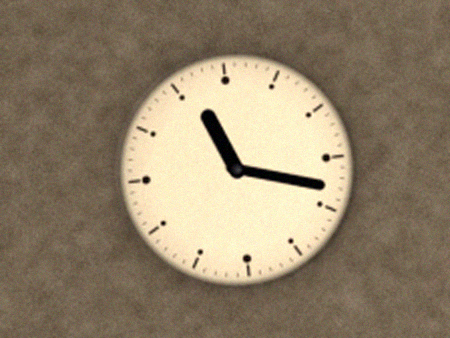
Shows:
{"hour": 11, "minute": 18}
